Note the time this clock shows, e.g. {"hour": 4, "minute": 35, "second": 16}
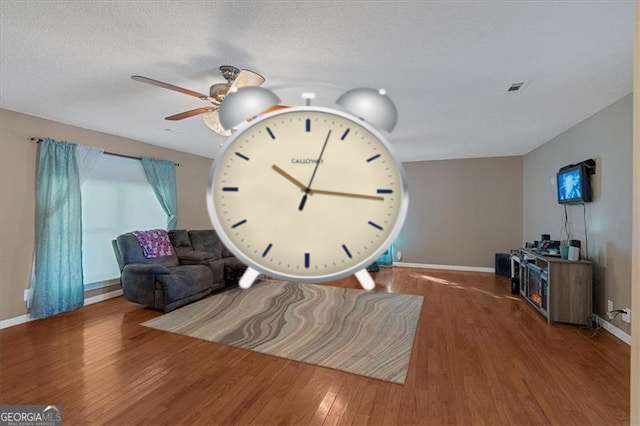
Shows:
{"hour": 10, "minute": 16, "second": 3}
